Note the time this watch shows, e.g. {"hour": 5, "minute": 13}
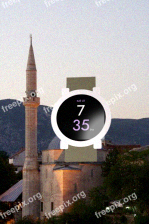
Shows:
{"hour": 7, "minute": 35}
